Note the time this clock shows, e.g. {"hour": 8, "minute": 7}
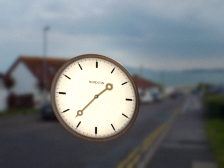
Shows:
{"hour": 1, "minute": 37}
